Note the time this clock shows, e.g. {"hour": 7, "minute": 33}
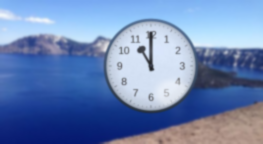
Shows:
{"hour": 11, "minute": 0}
